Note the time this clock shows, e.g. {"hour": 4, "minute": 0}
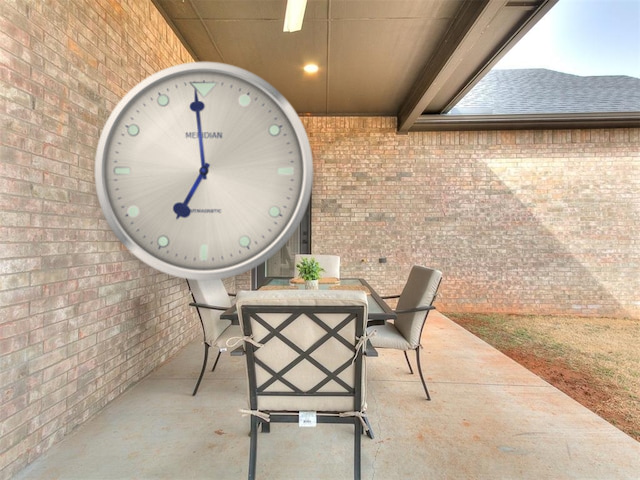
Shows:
{"hour": 6, "minute": 59}
